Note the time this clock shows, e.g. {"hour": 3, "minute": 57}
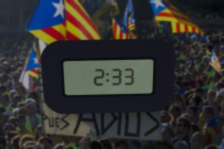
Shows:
{"hour": 2, "minute": 33}
